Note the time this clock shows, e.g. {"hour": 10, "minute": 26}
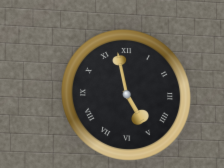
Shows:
{"hour": 4, "minute": 58}
